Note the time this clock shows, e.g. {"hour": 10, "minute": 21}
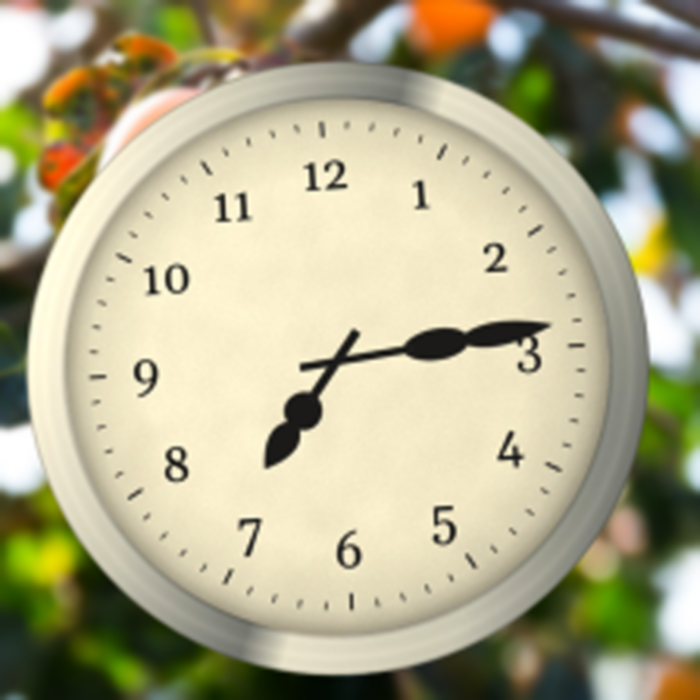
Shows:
{"hour": 7, "minute": 14}
